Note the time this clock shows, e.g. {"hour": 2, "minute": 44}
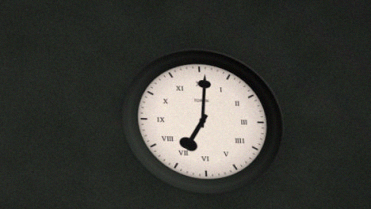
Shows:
{"hour": 7, "minute": 1}
